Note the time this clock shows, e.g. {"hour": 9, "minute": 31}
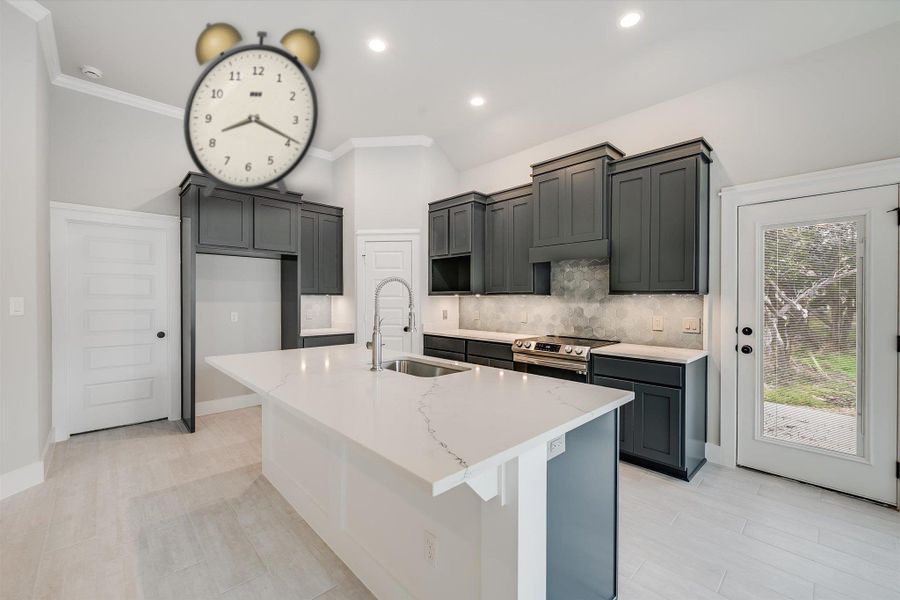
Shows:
{"hour": 8, "minute": 19}
